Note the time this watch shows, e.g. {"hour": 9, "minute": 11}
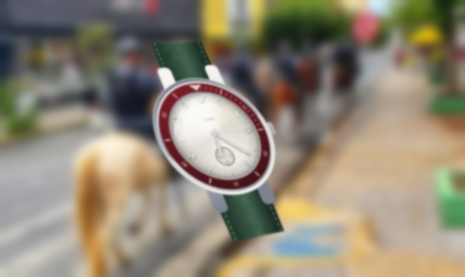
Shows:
{"hour": 6, "minute": 22}
